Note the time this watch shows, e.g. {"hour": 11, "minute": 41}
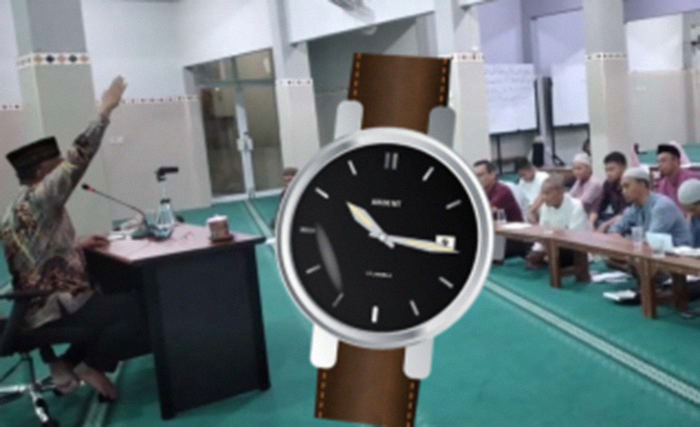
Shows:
{"hour": 10, "minute": 16}
